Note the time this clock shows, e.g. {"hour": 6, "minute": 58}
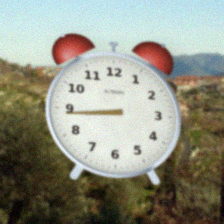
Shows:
{"hour": 8, "minute": 44}
